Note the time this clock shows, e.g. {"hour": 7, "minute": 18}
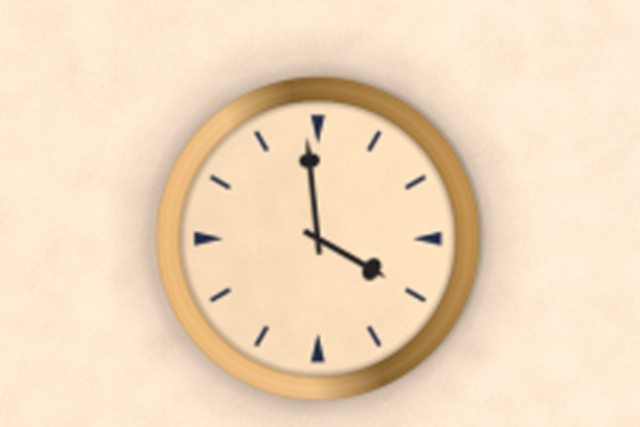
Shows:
{"hour": 3, "minute": 59}
